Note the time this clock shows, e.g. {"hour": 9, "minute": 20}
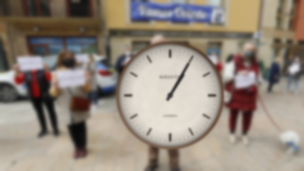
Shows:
{"hour": 1, "minute": 5}
